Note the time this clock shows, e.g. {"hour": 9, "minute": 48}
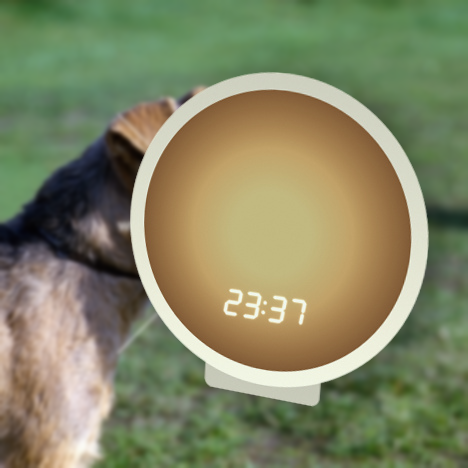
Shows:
{"hour": 23, "minute": 37}
